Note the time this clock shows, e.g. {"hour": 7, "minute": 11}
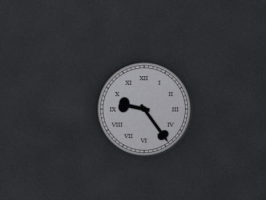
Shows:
{"hour": 9, "minute": 24}
